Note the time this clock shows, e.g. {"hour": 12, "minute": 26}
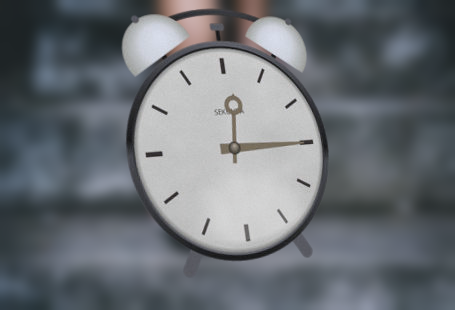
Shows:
{"hour": 12, "minute": 15}
